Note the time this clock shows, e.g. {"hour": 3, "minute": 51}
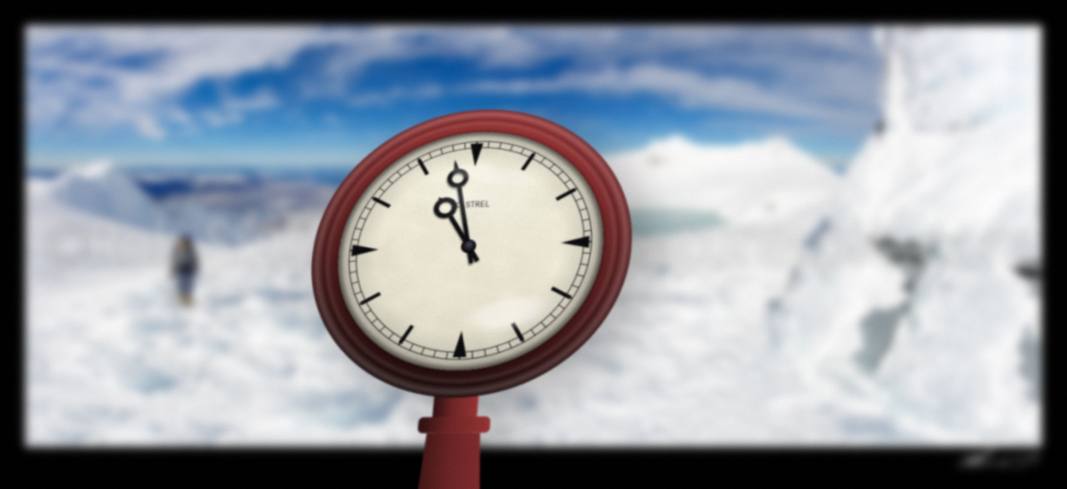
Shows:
{"hour": 10, "minute": 58}
